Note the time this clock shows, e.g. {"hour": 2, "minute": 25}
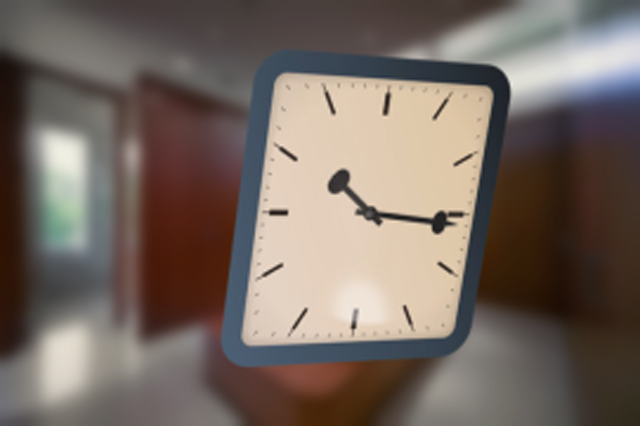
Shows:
{"hour": 10, "minute": 16}
